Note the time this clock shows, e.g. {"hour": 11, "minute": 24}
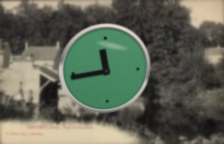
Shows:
{"hour": 11, "minute": 44}
